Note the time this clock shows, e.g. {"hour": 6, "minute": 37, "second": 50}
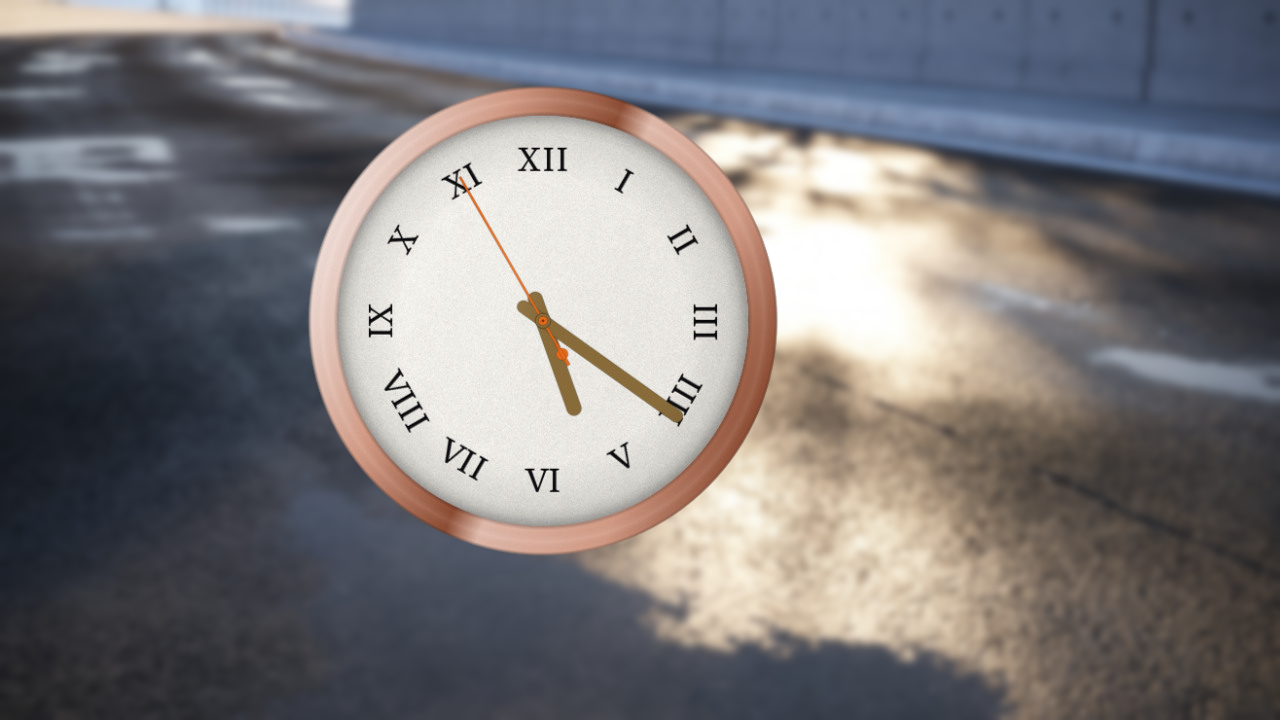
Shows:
{"hour": 5, "minute": 20, "second": 55}
